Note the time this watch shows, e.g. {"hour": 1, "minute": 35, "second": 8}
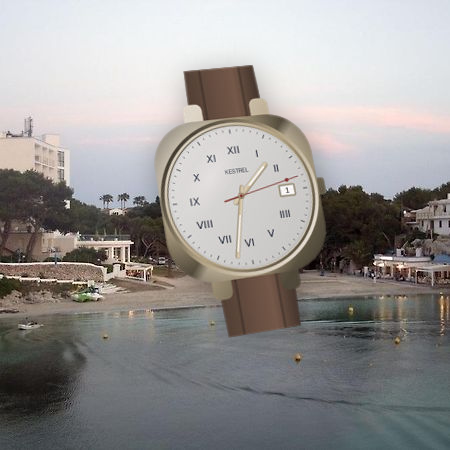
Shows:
{"hour": 1, "minute": 32, "second": 13}
